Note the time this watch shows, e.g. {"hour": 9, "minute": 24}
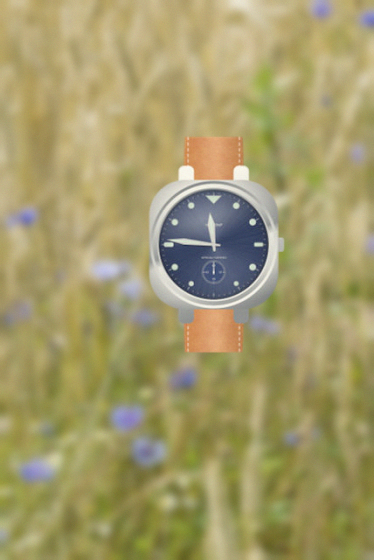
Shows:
{"hour": 11, "minute": 46}
